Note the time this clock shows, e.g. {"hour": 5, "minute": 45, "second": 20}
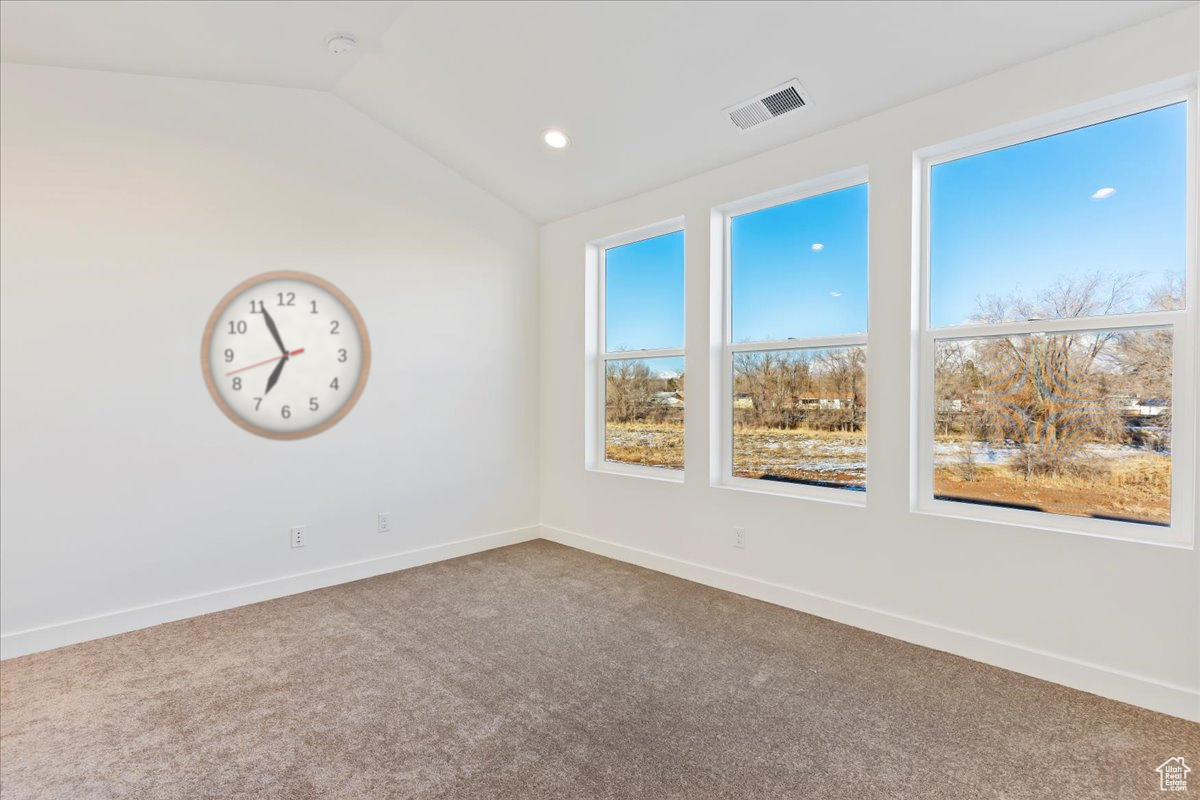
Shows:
{"hour": 6, "minute": 55, "second": 42}
